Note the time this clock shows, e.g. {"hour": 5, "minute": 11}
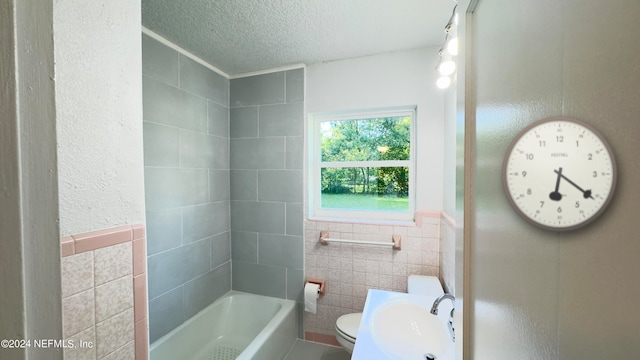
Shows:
{"hour": 6, "minute": 21}
